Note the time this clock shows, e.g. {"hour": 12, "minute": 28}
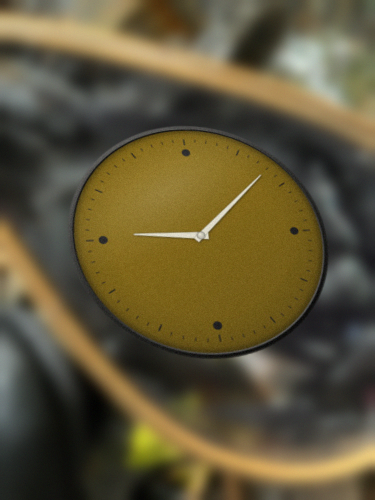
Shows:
{"hour": 9, "minute": 8}
